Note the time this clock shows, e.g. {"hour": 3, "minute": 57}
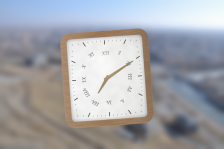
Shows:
{"hour": 7, "minute": 10}
